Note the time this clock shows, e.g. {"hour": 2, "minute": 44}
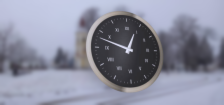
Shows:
{"hour": 12, "minute": 48}
